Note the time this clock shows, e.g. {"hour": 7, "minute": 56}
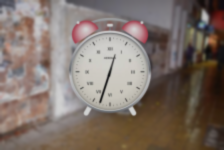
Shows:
{"hour": 12, "minute": 33}
